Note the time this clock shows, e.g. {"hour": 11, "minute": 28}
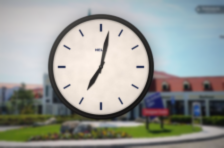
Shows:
{"hour": 7, "minute": 2}
